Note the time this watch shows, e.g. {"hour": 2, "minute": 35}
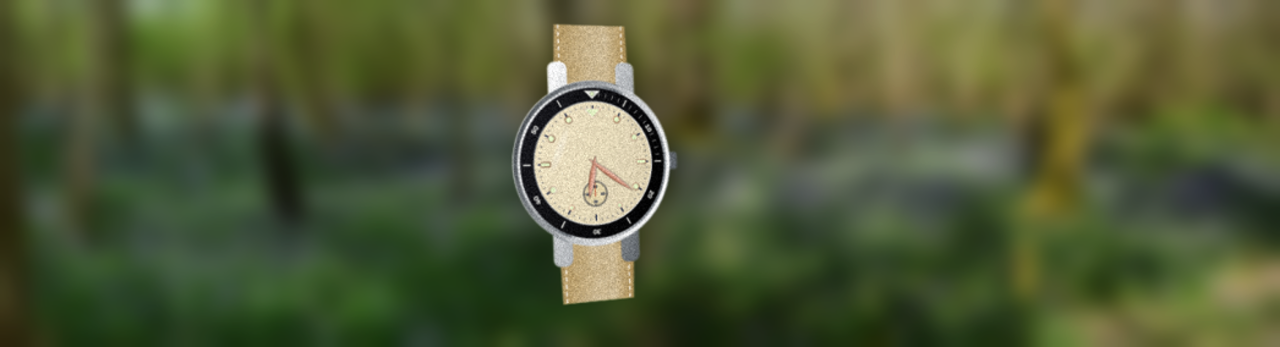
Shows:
{"hour": 6, "minute": 21}
